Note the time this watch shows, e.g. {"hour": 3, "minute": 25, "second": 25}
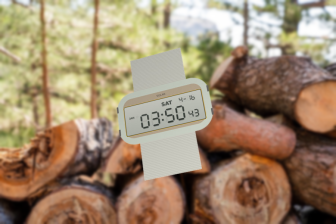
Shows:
{"hour": 3, "minute": 50, "second": 43}
